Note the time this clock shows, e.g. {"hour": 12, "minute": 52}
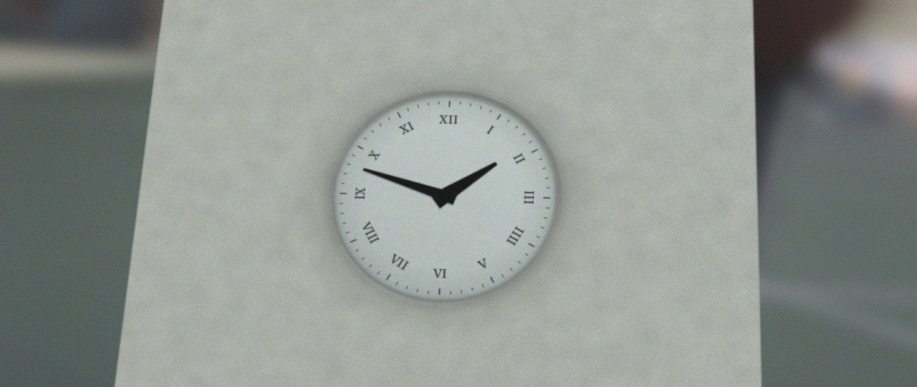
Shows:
{"hour": 1, "minute": 48}
